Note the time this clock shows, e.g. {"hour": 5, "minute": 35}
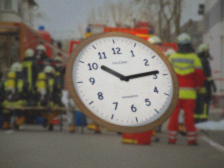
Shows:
{"hour": 10, "minute": 14}
